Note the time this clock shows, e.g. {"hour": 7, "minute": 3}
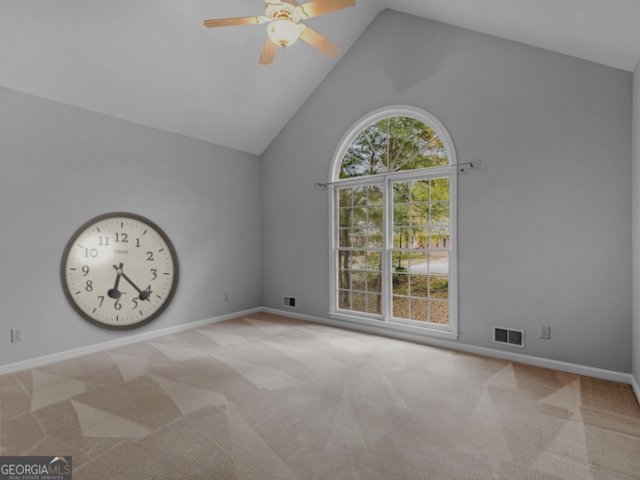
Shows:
{"hour": 6, "minute": 22}
